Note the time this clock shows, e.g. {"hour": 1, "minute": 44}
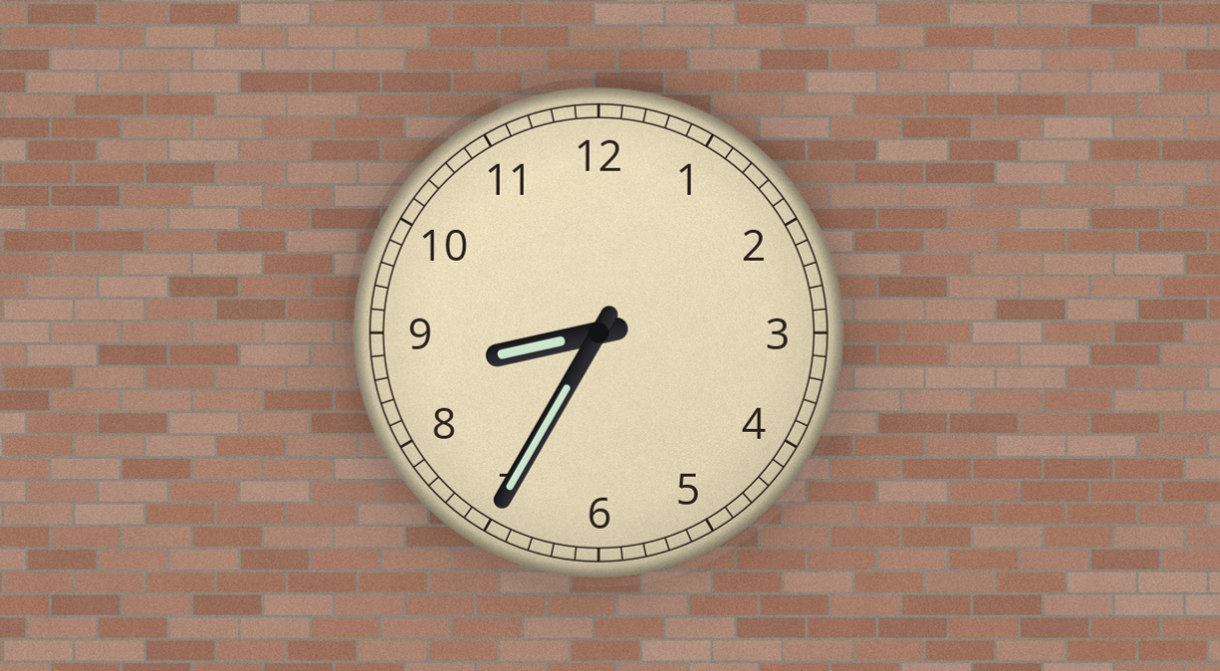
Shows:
{"hour": 8, "minute": 35}
